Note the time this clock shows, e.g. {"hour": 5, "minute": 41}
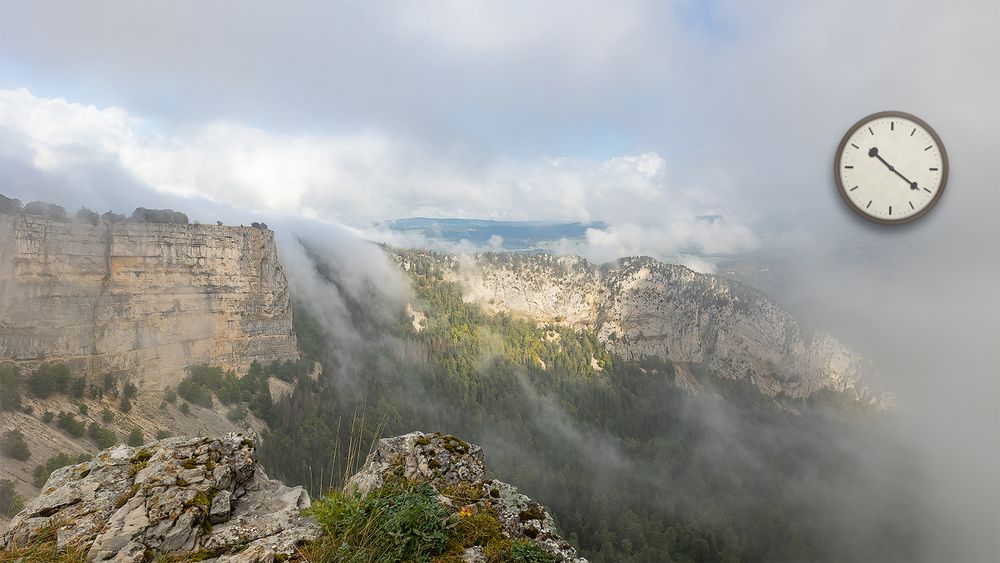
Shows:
{"hour": 10, "minute": 21}
